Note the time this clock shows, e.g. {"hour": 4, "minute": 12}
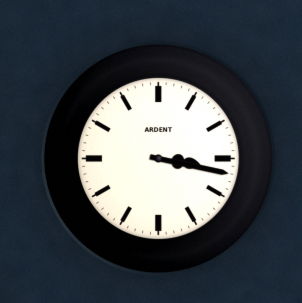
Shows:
{"hour": 3, "minute": 17}
